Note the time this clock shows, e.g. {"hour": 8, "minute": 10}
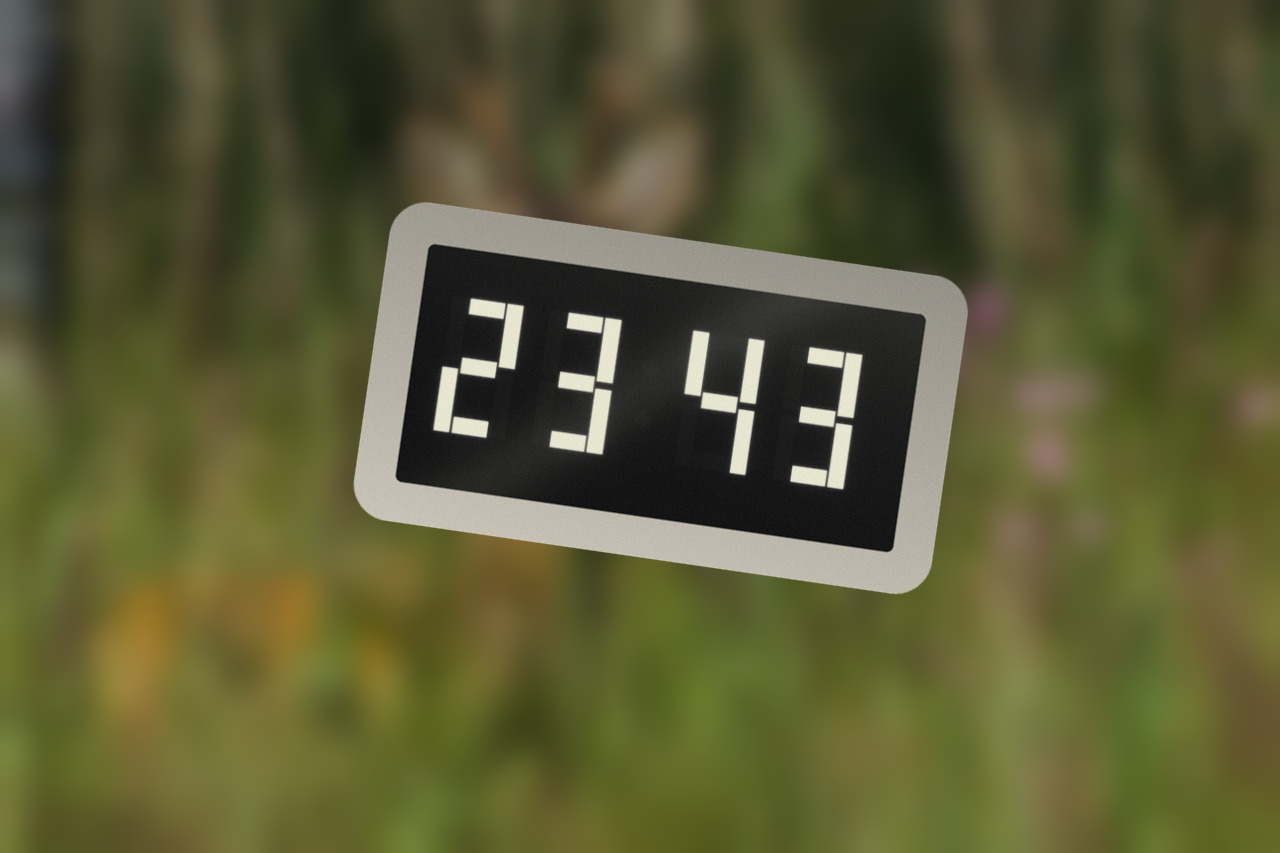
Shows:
{"hour": 23, "minute": 43}
